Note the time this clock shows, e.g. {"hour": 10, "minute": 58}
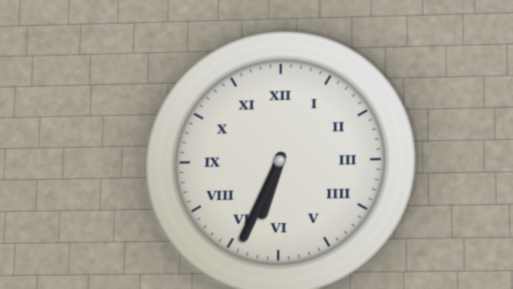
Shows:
{"hour": 6, "minute": 34}
